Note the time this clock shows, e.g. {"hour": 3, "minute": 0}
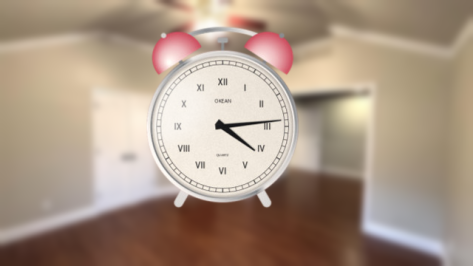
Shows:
{"hour": 4, "minute": 14}
